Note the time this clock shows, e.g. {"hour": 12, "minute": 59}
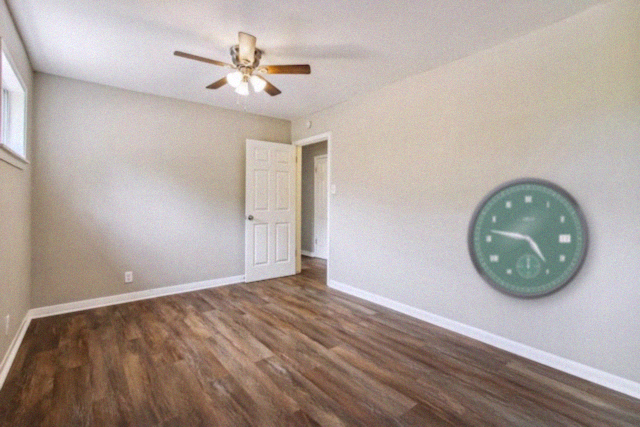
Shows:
{"hour": 4, "minute": 47}
